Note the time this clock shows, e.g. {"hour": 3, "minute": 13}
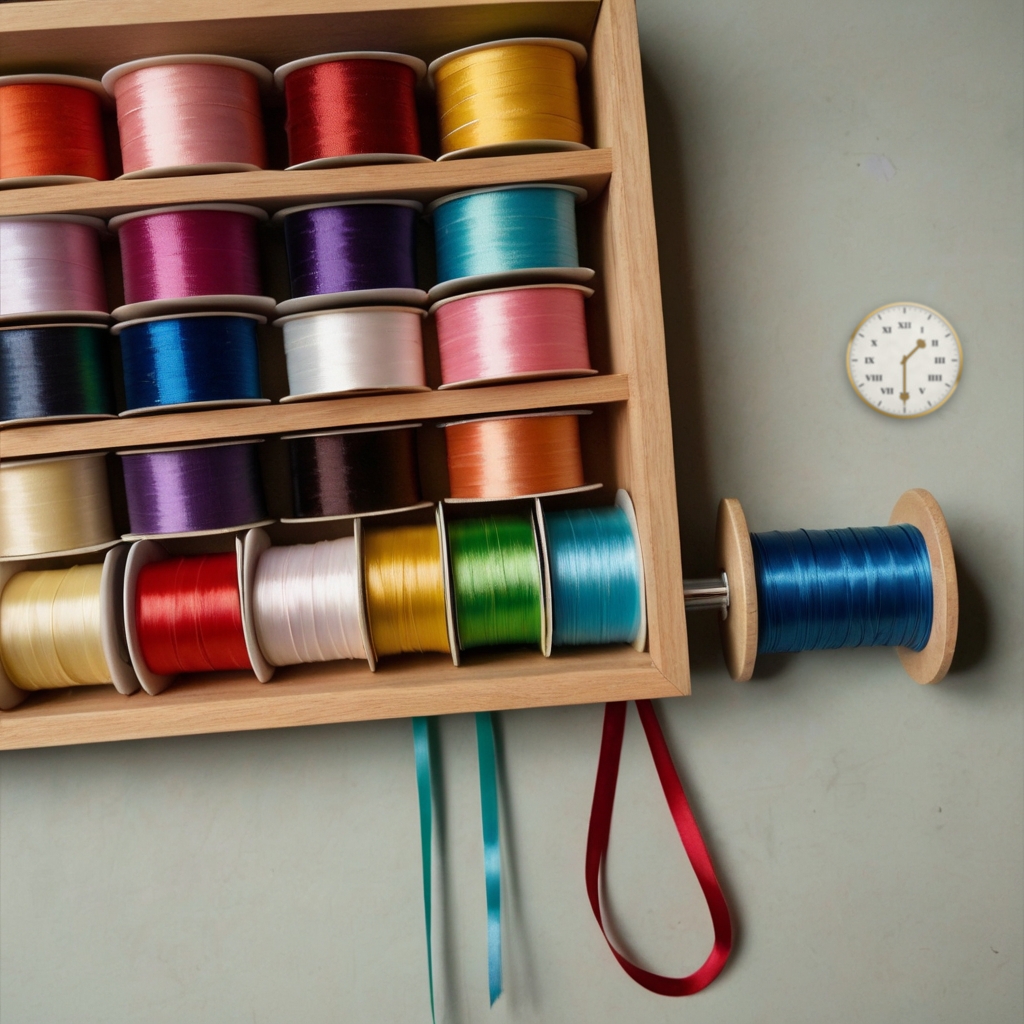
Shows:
{"hour": 1, "minute": 30}
